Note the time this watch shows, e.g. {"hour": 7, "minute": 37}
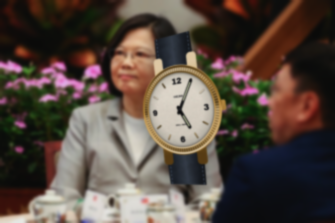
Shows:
{"hour": 5, "minute": 5}
